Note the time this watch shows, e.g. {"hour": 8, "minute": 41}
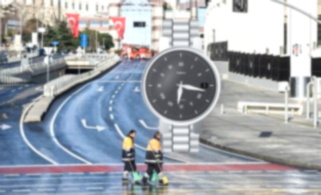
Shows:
{"hour": 6, "minute": 17}
